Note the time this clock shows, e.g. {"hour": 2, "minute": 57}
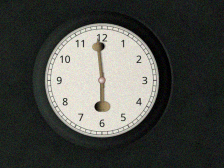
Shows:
{"hour": 5, "minute": 59}
